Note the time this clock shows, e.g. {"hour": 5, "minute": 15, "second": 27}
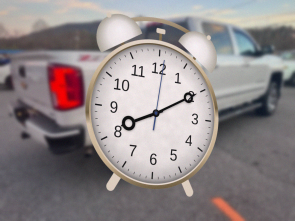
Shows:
{"hour": 8, "minute": 10, "second": 1}
